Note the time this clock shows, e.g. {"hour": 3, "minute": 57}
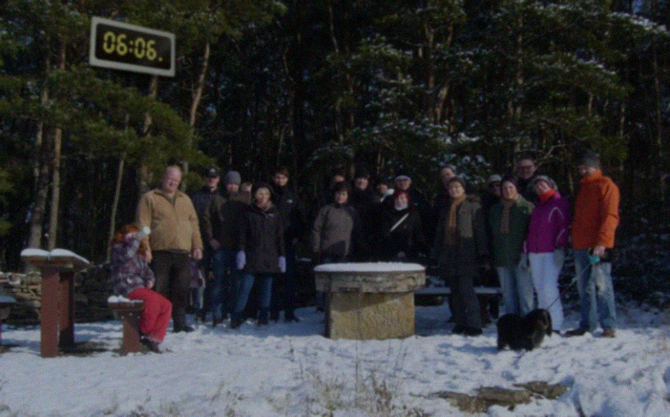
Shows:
{"hour": 6, "minute": 6}
